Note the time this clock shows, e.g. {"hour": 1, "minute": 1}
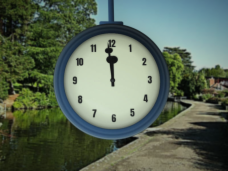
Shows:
{"hour": 11, "minute": 59}
